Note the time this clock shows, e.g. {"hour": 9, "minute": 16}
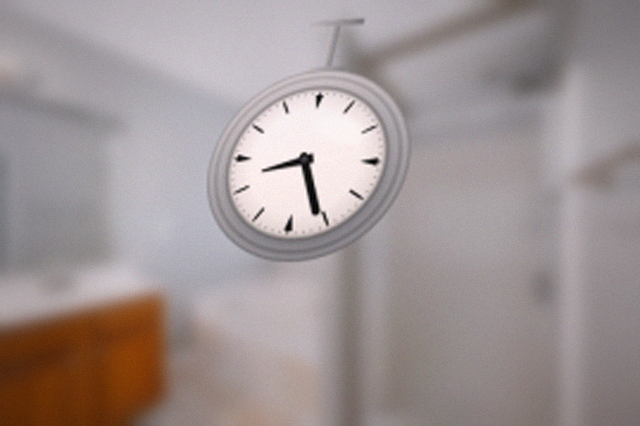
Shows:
{"hour": 8, "minute": 26}
